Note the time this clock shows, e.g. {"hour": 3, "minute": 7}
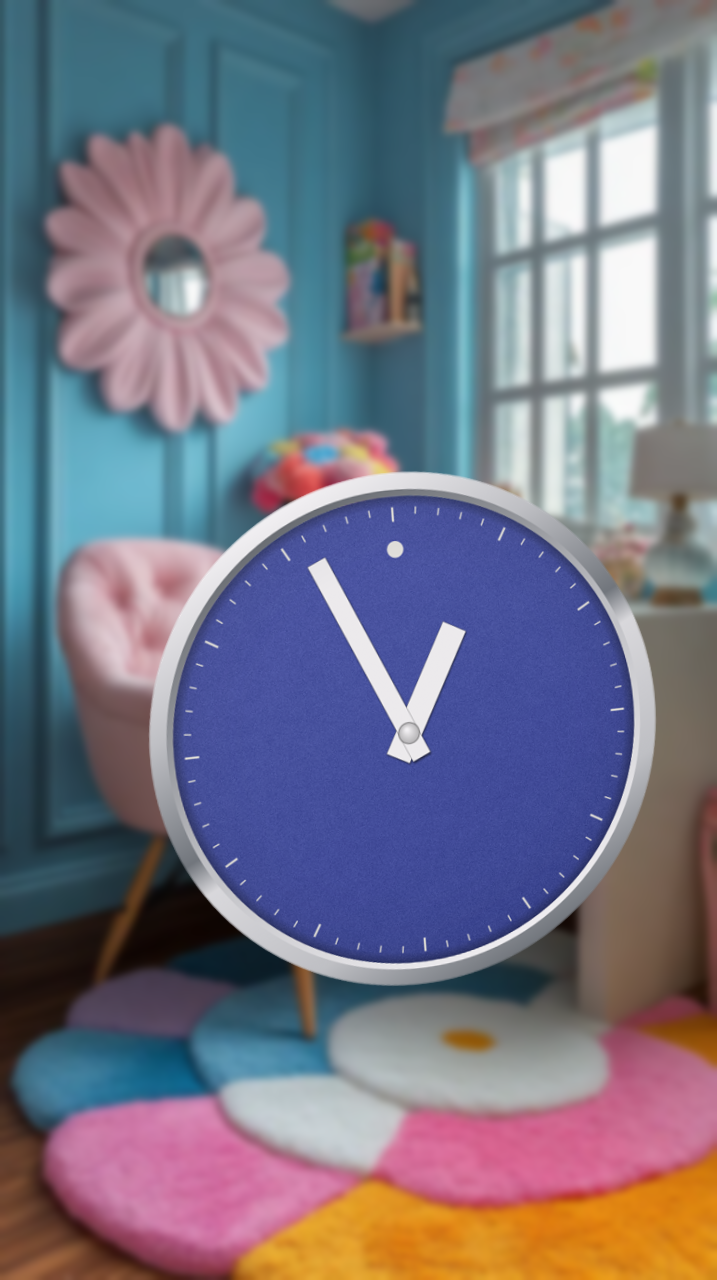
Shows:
{"hour": 12, "minute": 56}
